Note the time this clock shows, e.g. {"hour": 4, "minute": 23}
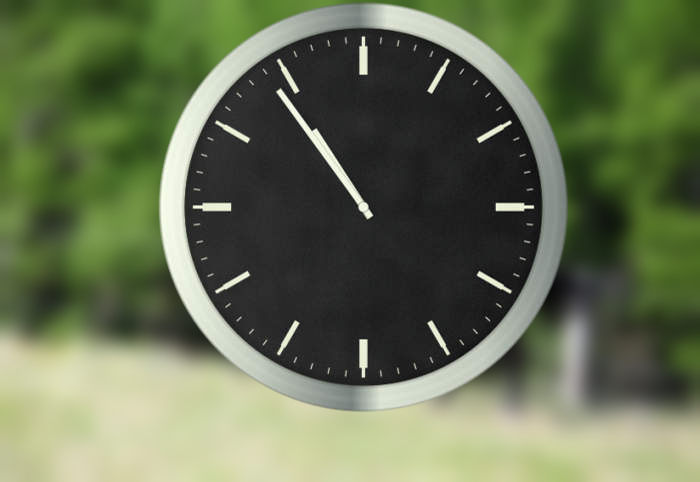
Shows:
{"hour": 10, "minute": 54}
